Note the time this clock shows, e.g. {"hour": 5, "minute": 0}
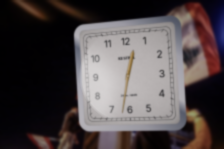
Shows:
{"hour": 12, "minute": 32}
